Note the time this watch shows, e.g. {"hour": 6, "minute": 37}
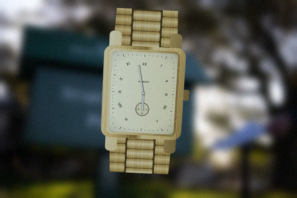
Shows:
{"hour": 5, "minute": 58}
